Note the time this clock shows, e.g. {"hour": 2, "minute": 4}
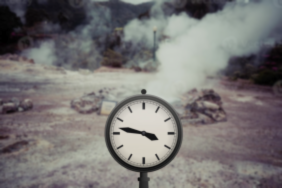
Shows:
{"hour": 3, "minute": 47}
